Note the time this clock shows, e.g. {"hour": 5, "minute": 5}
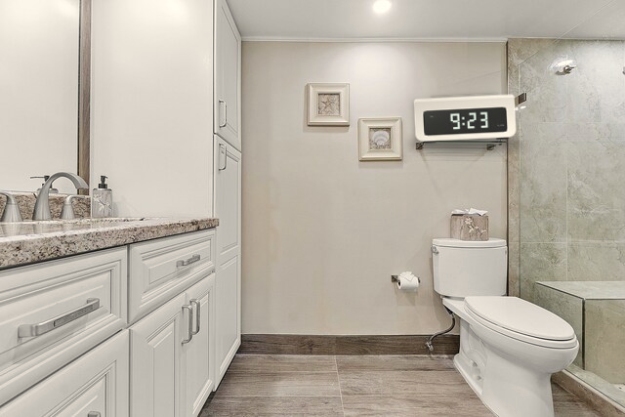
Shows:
{"hour": 9, "minute": 23}
